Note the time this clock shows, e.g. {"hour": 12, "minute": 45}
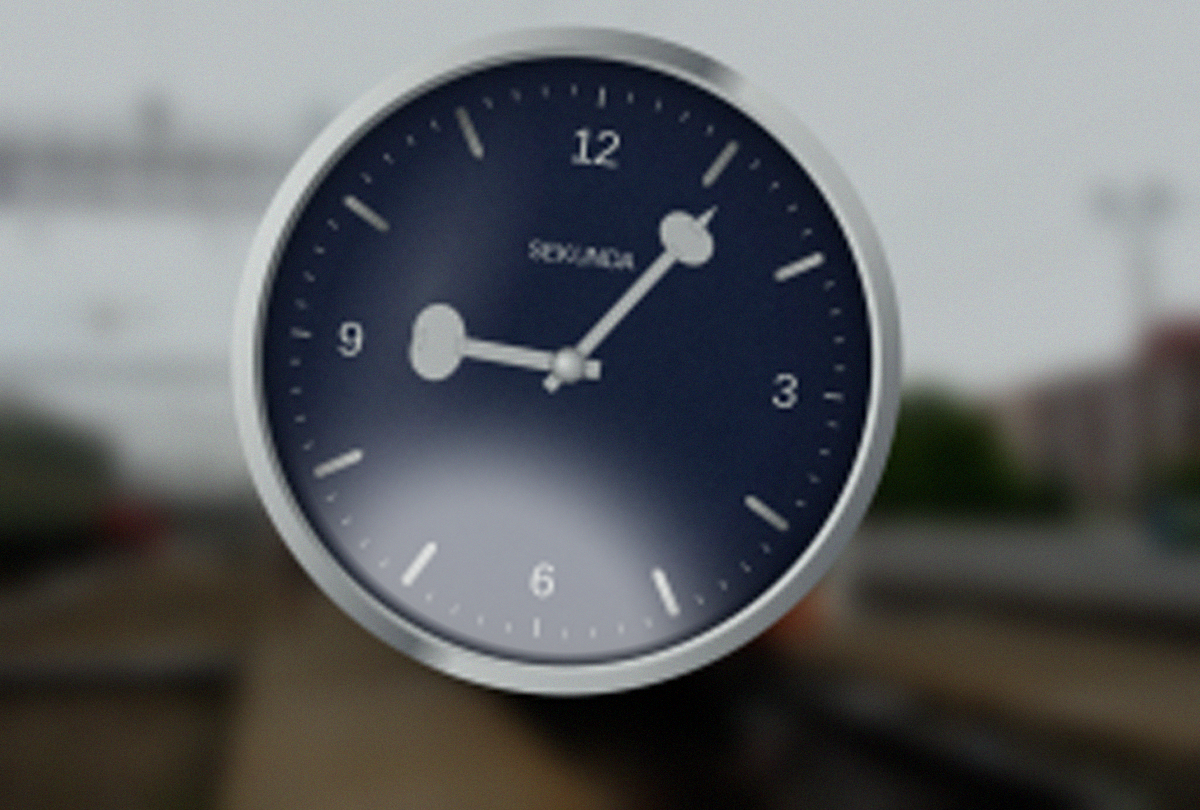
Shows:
{"hour": 9, "minute": 6}
